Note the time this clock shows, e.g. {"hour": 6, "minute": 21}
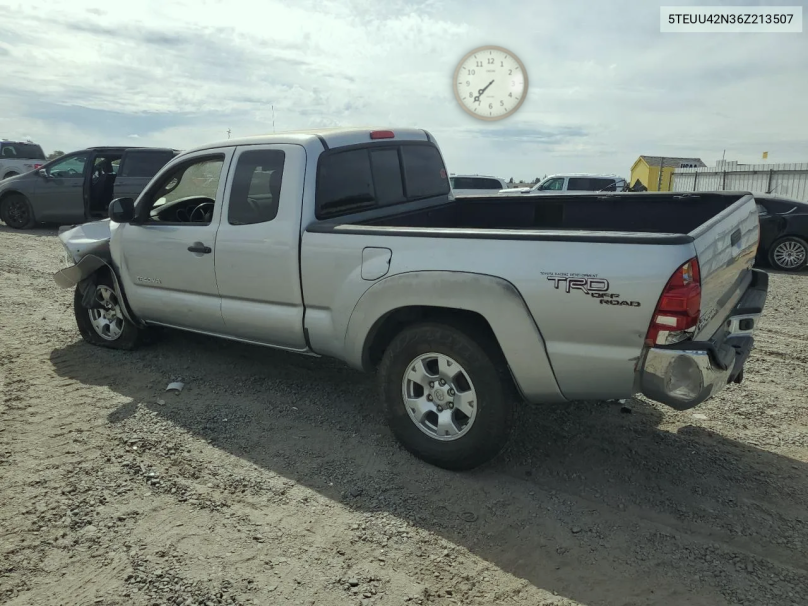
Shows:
{"hour": 7, "minute": 37}
